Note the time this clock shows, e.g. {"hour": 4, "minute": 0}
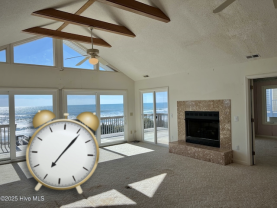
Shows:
{"hour": 7, "minute": 6}
